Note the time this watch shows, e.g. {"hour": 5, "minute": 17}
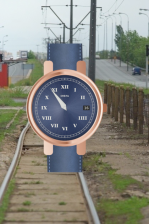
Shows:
{"hour": 10, "minute": 54}
